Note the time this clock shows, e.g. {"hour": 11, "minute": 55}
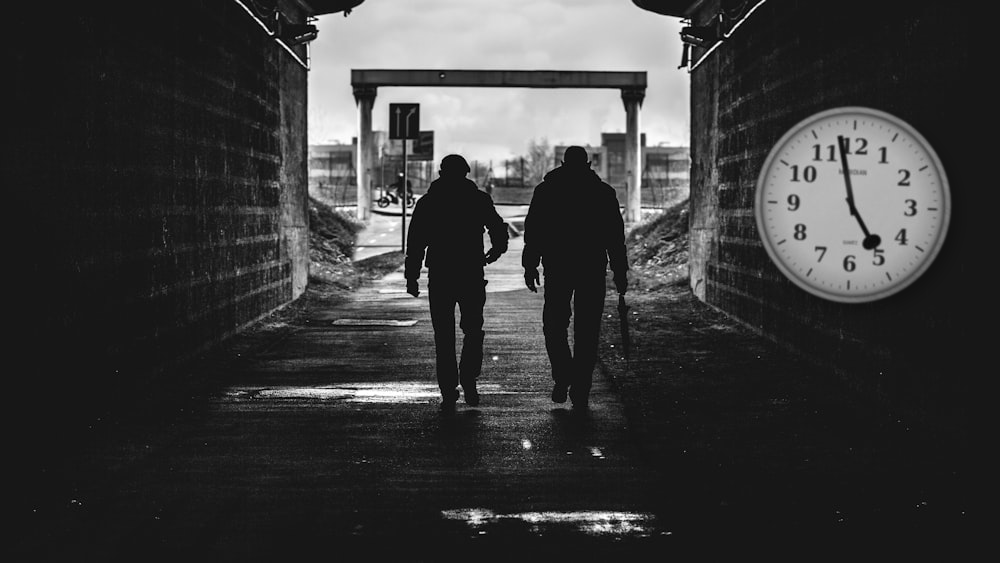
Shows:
{"hour": 4, "minute": 58}
